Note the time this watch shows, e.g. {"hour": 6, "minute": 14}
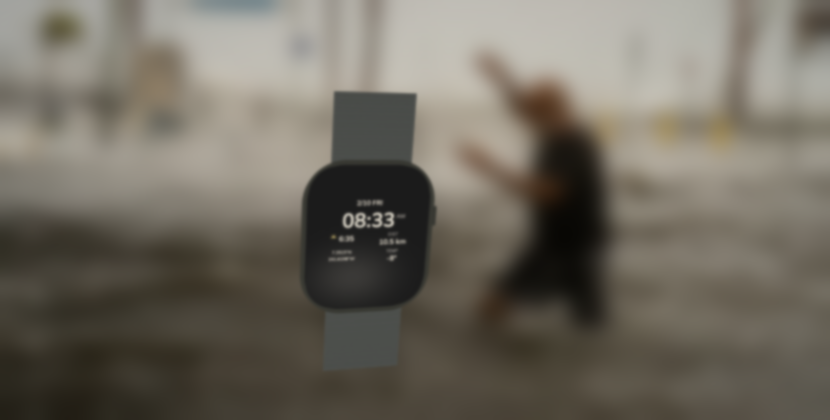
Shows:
{"hour": 8, "minute": 33}
